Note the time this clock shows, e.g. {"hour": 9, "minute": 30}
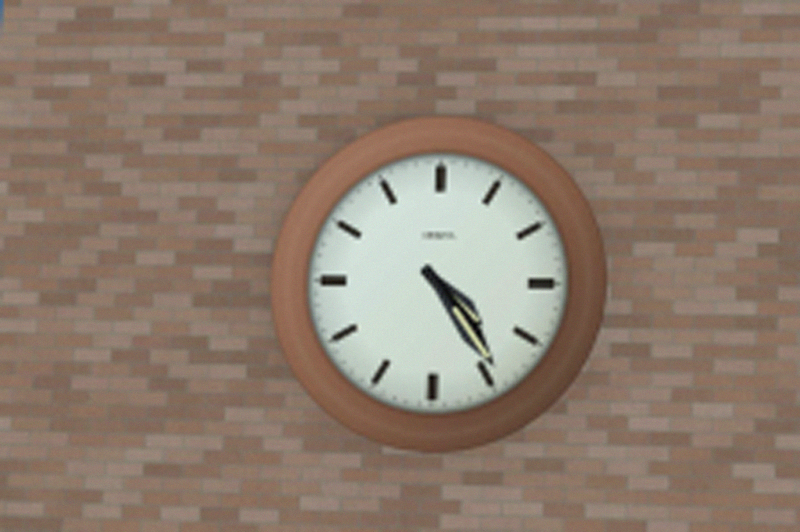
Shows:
{"hour": 4, "minute": 24}
